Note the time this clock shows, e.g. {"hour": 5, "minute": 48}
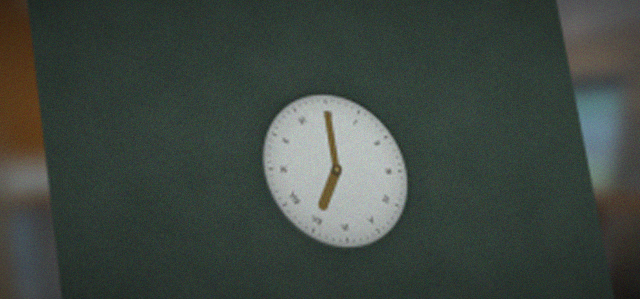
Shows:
{"hour": 7, "minute": 0}
